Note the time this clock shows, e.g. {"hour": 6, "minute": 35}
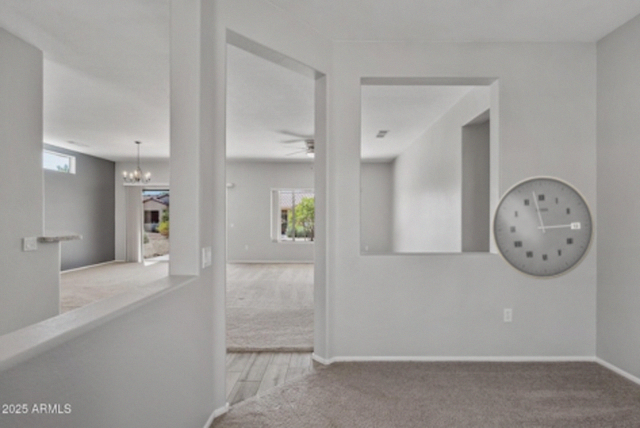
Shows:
{"hour": 2, "minute": 58}
